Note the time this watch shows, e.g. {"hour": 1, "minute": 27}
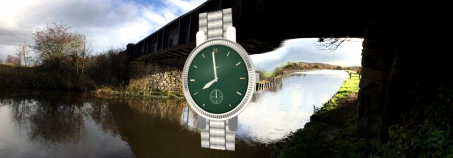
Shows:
{"hour": 7, "minute": 59}
